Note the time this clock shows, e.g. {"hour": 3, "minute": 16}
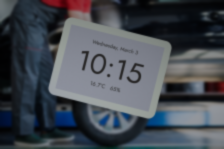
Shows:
{"hour": 10, "minute": 15}
